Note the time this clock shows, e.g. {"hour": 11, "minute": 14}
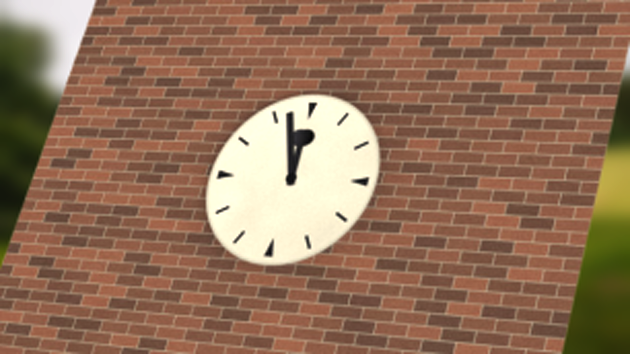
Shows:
{"hour": 11, "minute": 57}
